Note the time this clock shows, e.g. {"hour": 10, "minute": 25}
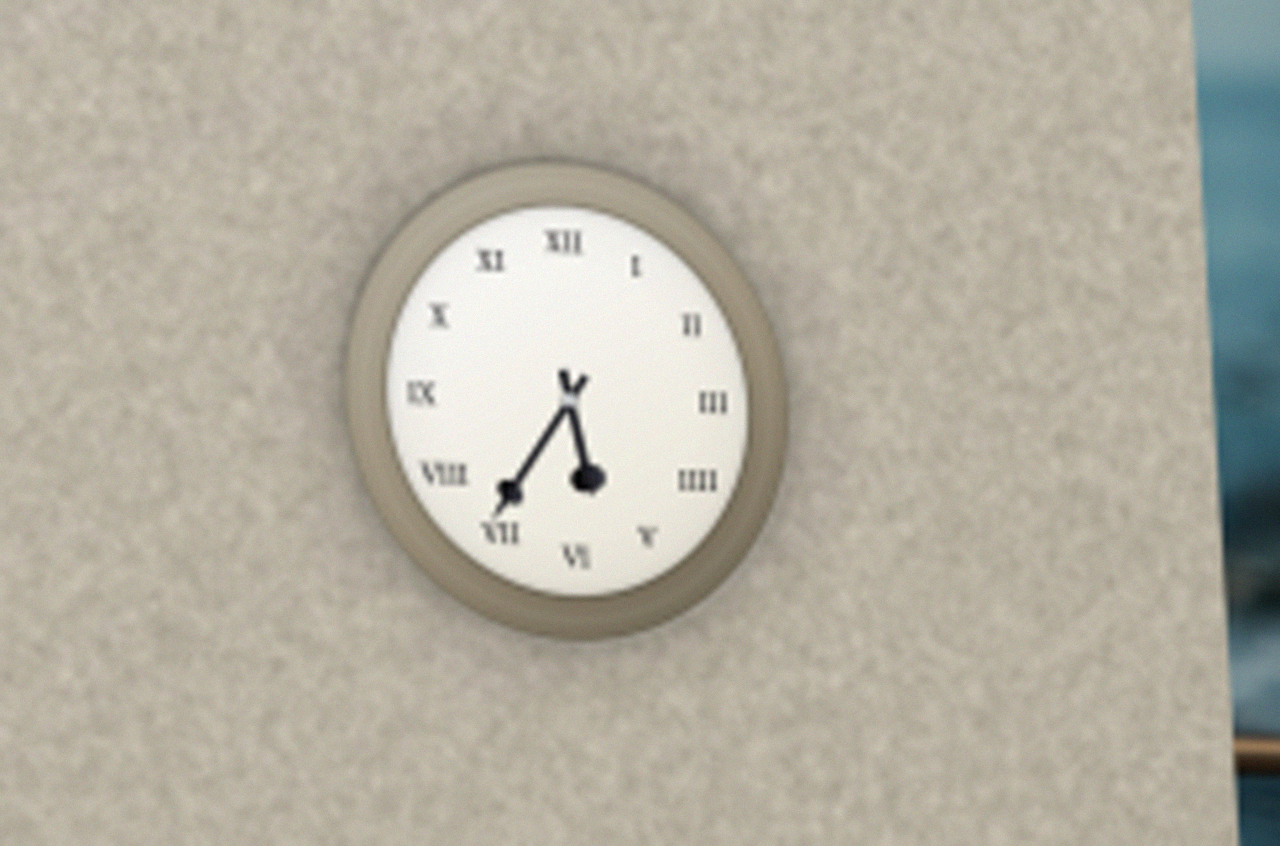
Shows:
{"hour": 5, "minute": 36}
